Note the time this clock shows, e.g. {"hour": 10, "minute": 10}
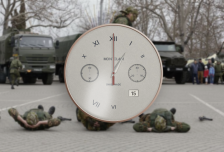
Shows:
{"hour": 1, "minute": 0}
